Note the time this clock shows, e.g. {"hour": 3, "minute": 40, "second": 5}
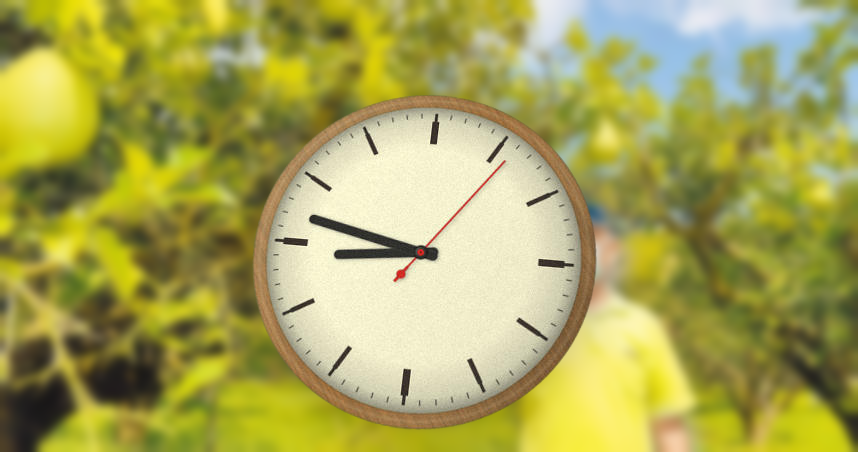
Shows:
{"hour": 8, "minute": 47, "second": 6}
